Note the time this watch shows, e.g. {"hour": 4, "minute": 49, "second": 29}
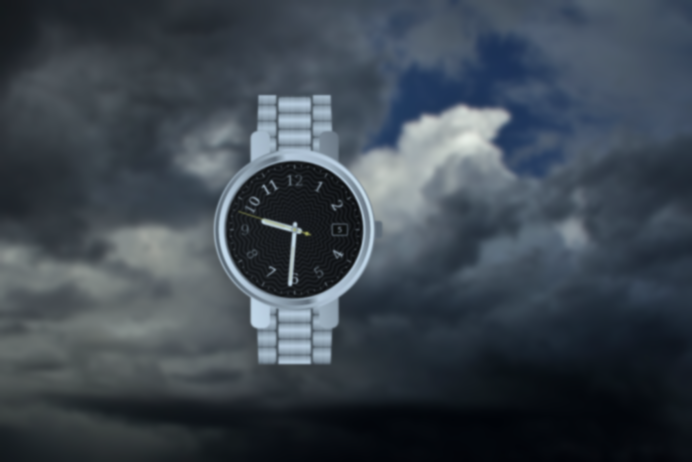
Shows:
{"hour": 9, "minute": 30, "second": 48}
